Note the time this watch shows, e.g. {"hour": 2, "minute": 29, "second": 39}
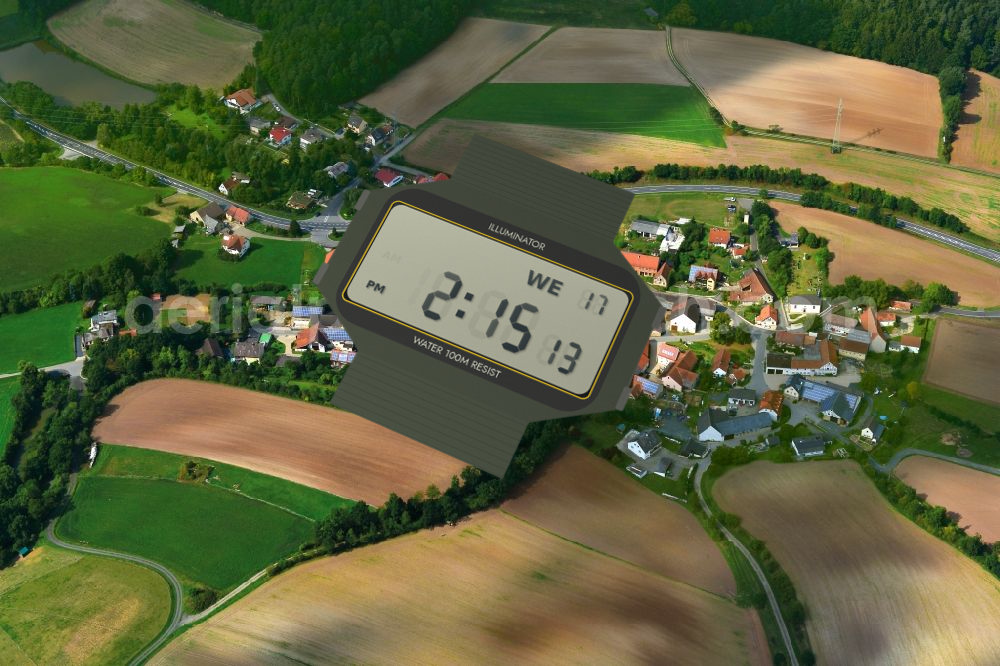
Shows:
{"hour": 2, "minute": 15, "second": 13}
